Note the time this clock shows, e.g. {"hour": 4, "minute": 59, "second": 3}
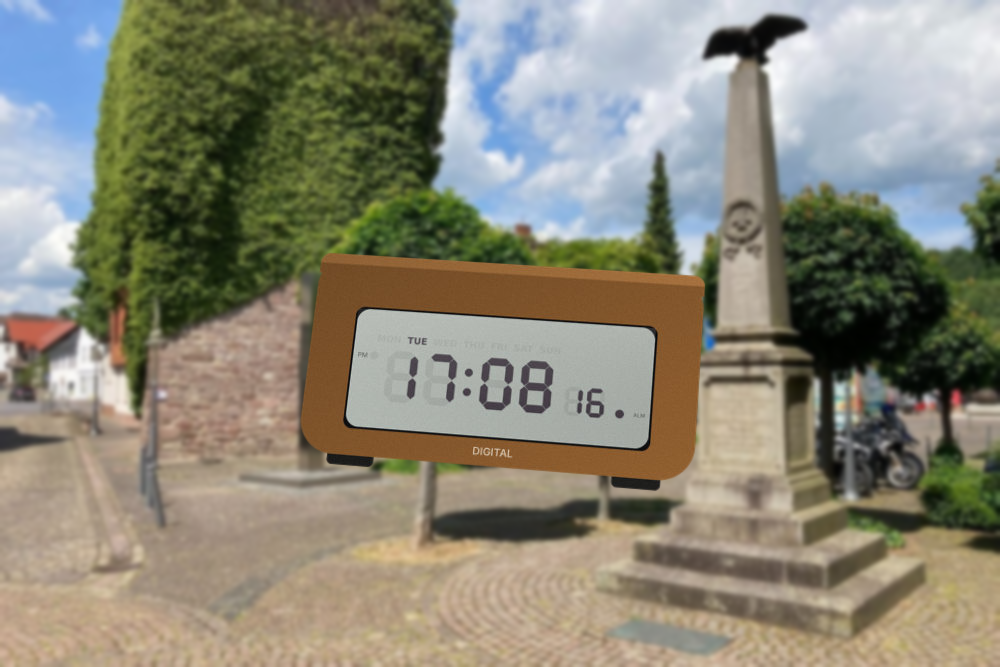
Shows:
{"hour": 17, "minute": 8, "second": 16}
